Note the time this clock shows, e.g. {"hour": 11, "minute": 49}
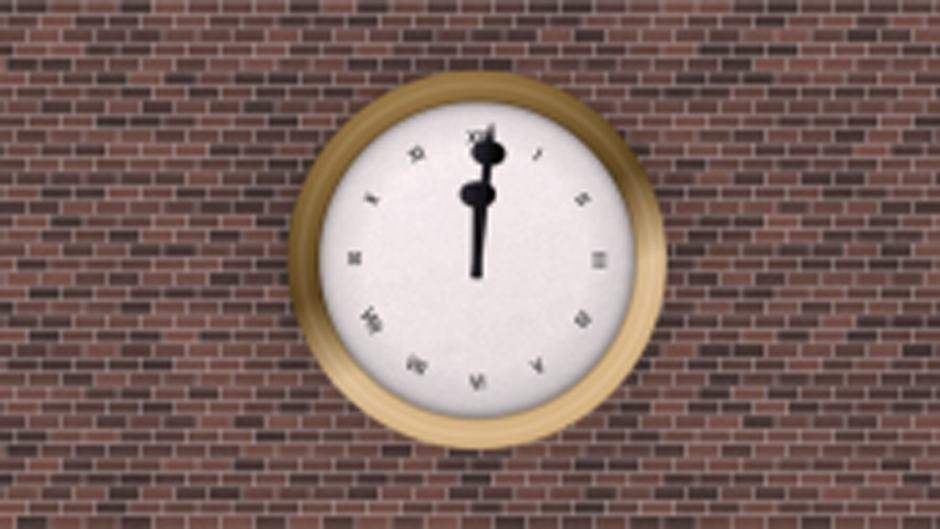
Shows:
{"hour": 12, "minute": 1}
